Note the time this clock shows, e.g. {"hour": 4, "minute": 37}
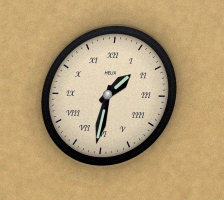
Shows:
{"hour": 1, "minute": 31}
